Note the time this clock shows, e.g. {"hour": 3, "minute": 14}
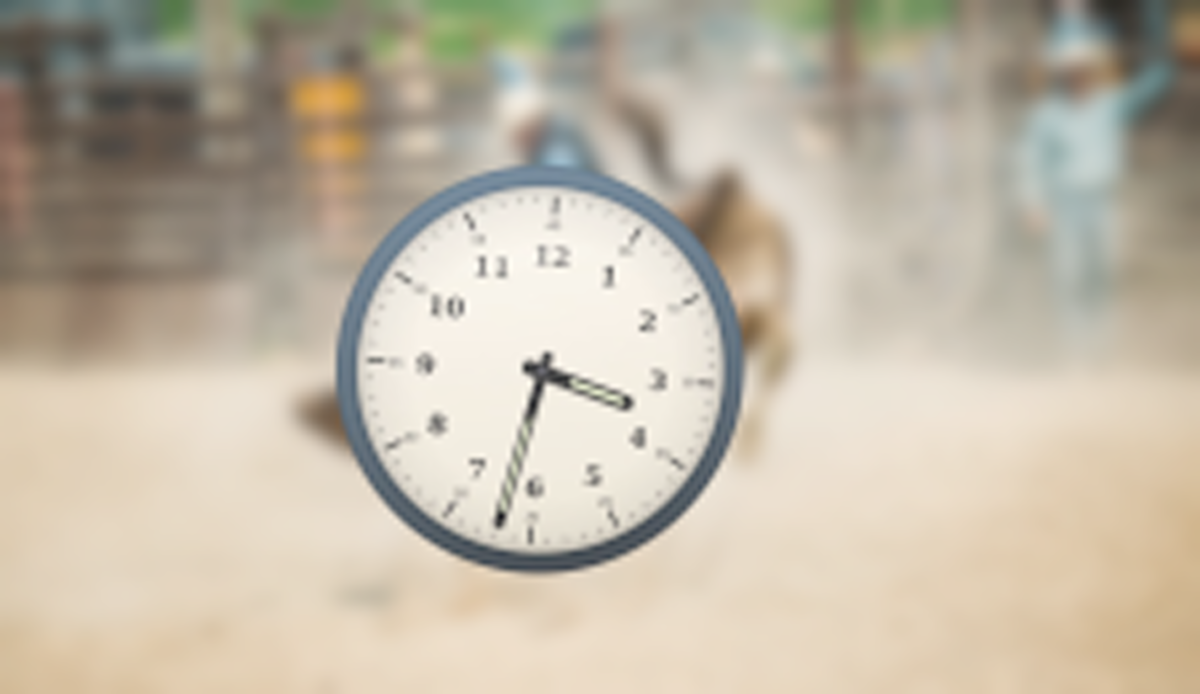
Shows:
{"hour": 3, "minute": 32}
